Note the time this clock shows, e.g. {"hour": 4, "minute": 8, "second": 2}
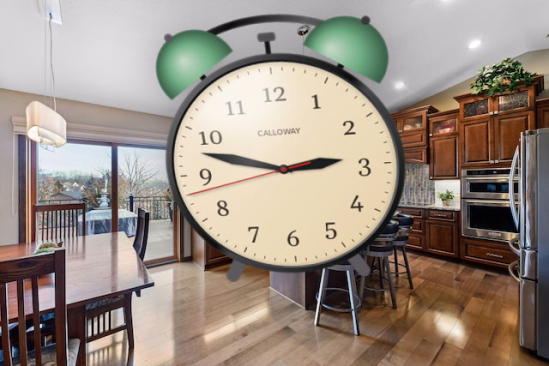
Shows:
{"hour": 2, "minute": 47, "second": 43}
